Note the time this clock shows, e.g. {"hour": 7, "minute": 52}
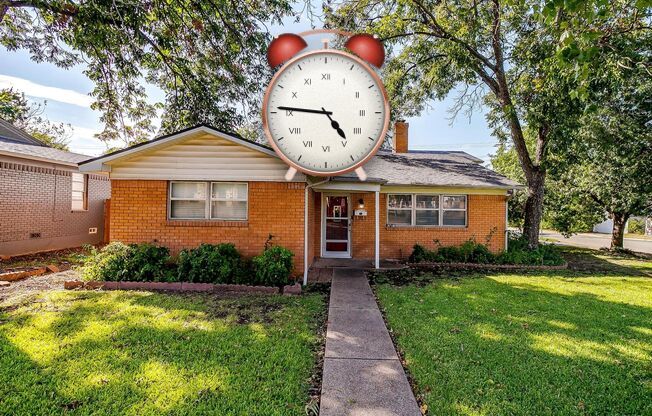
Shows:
{"hour": 4, "minute": 46}
